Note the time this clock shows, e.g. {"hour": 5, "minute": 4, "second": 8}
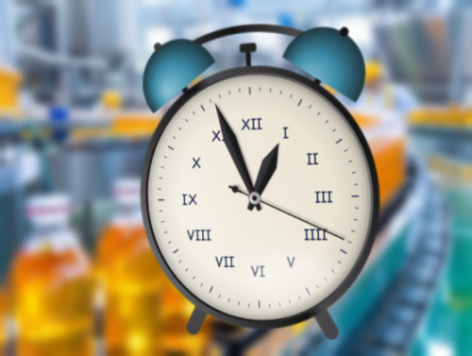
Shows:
{"hour": 12, "minute": 56, "second": 19}
